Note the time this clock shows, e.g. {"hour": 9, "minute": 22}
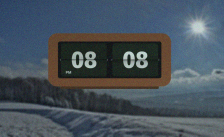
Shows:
{"hour": 8, "minute": 8}
